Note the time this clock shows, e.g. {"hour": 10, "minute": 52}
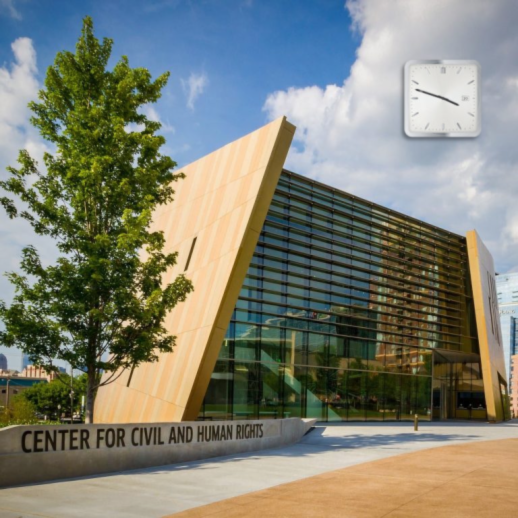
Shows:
{"hour": 3, "minute": 48}
